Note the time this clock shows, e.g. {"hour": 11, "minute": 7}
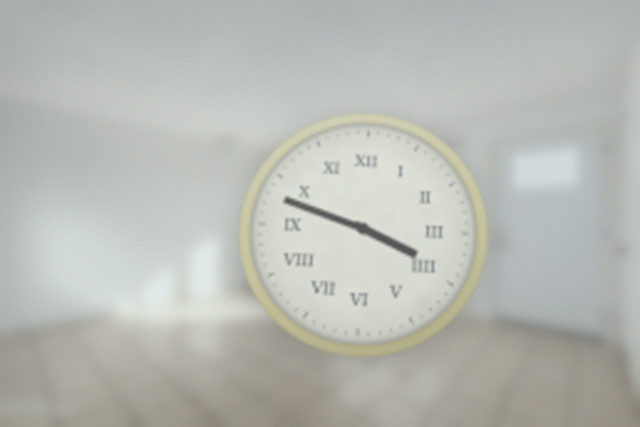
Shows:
{"hour": 3, "minute": 48}
